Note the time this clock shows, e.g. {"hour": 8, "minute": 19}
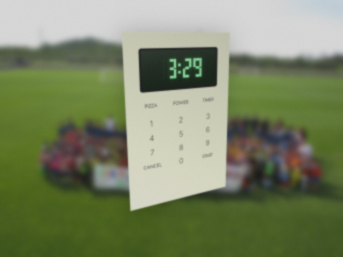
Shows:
{"hour": 3, "minute": 29}
